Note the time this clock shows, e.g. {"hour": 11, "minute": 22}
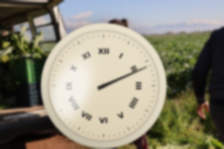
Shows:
{"hour": 2, "minute": 11}
